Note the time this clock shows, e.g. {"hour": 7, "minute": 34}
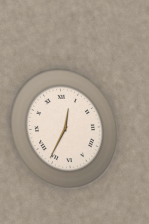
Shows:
{"hour": 12, "minute": 36}
